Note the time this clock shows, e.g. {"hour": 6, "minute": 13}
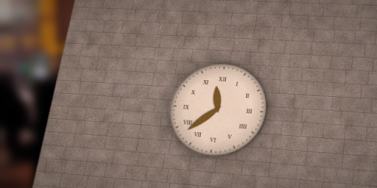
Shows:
{"hour": 11, "minute": 38}
